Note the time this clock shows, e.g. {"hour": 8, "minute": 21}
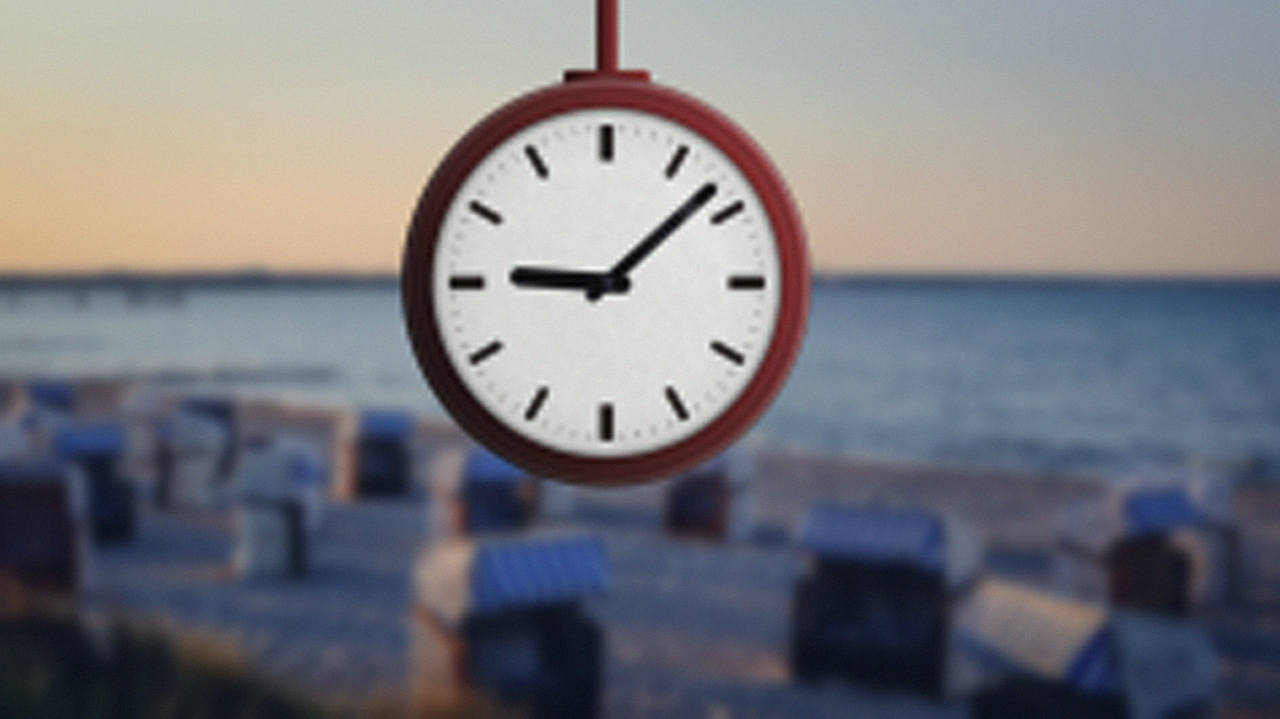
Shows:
{"hour": 9, "minute": 8}
